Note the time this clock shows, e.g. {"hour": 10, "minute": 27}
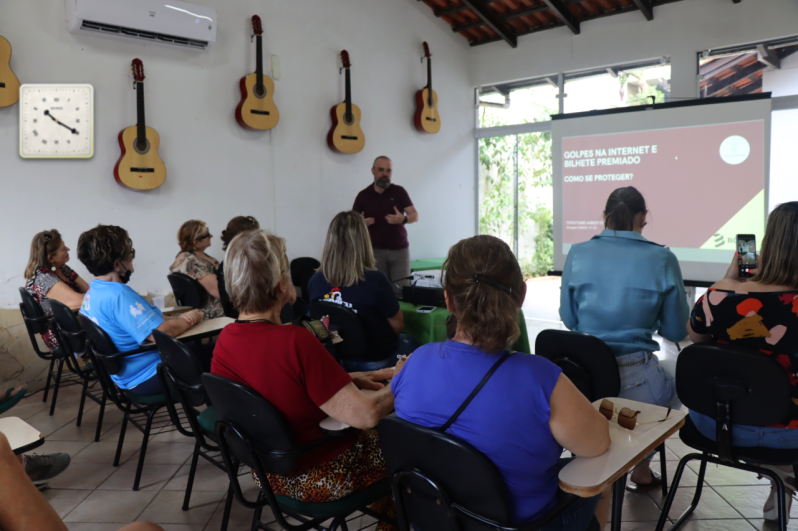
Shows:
{"hour": 10, "minute": 20}
